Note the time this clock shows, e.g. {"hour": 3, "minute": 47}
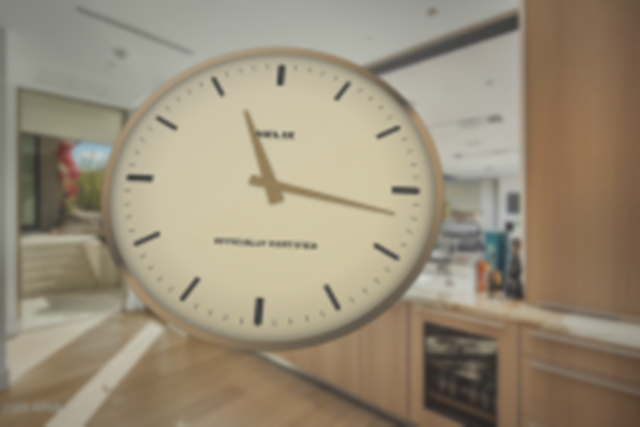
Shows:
{"hour": 11, "minute": 17}
